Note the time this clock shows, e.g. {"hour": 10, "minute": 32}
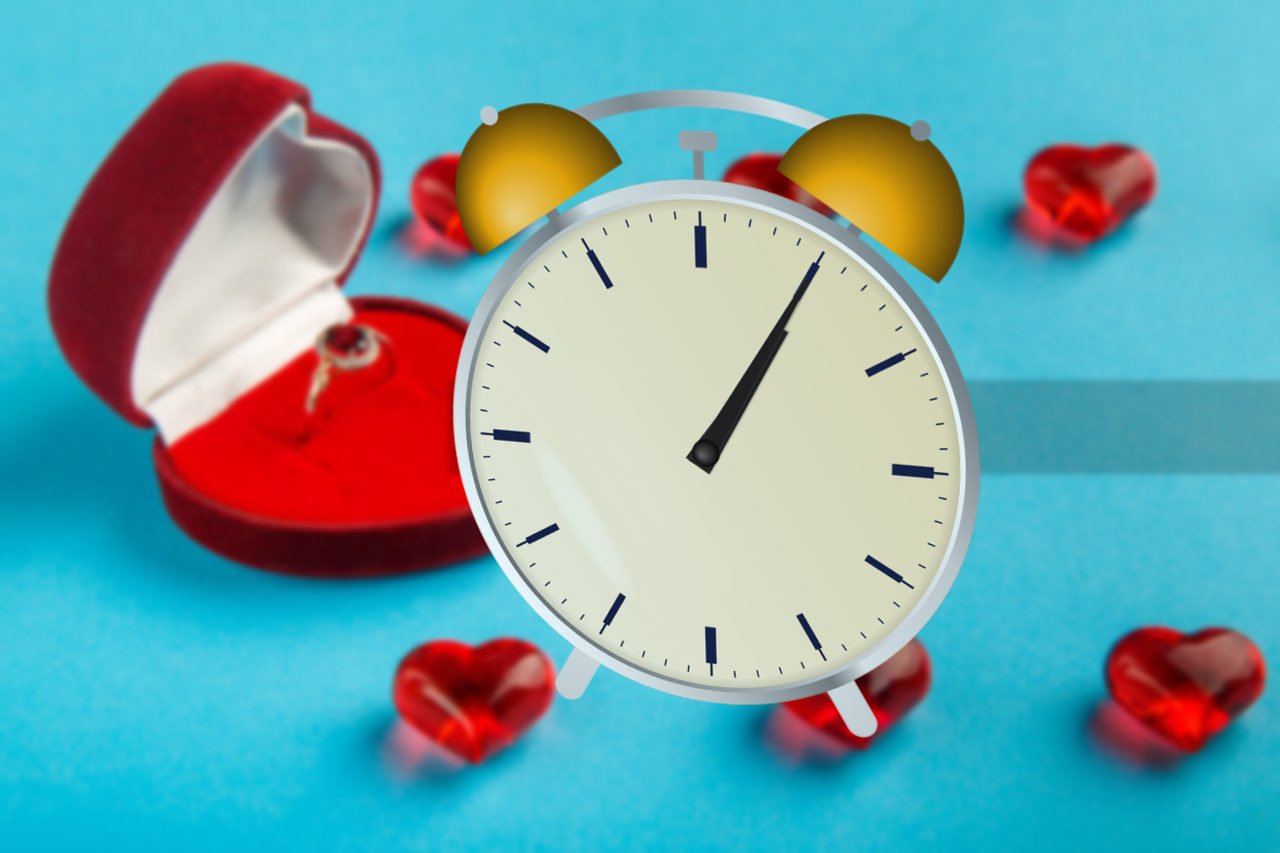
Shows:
{"hour": 1, "minute": 5}
